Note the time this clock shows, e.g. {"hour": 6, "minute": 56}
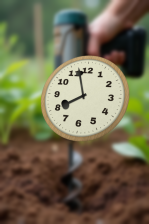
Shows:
{"hour": 7, "minute": 57}
